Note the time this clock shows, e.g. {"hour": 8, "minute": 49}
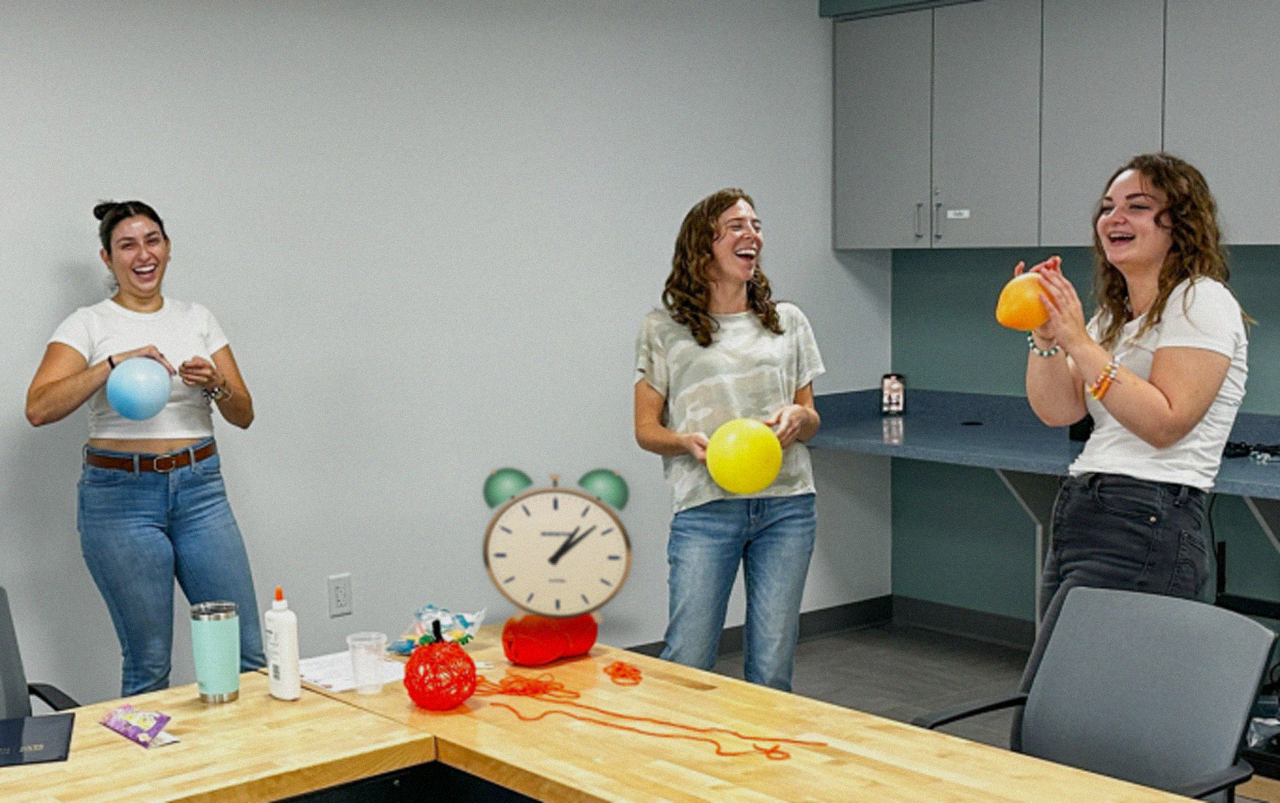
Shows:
{"hour": 1, "minute": 8}
